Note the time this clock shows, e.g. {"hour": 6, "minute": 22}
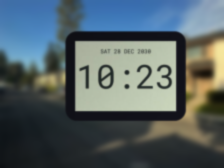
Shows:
{"hour": 10, "minute": 23}
